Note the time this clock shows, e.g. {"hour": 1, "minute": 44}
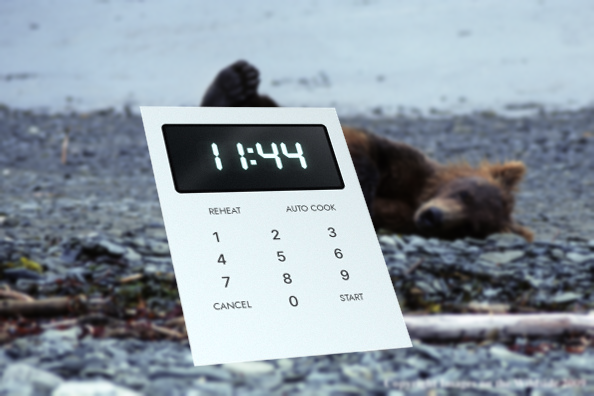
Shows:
{"hour": 11, "minute": 44}
